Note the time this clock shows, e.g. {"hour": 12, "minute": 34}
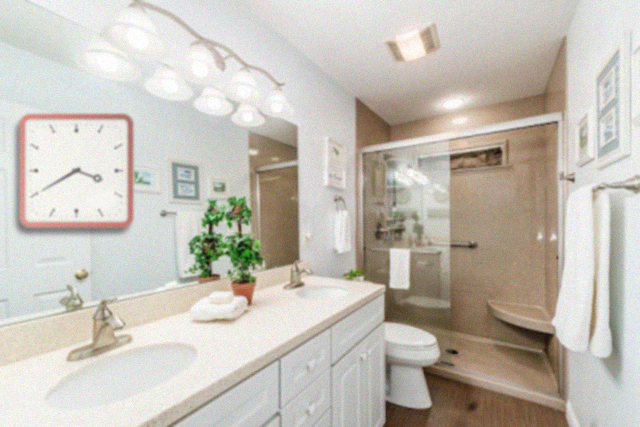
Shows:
{"hour": 3, "minute": 40}
